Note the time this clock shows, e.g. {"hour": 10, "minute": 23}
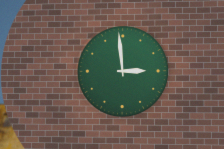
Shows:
{"hour": 2, "minute": 59}
